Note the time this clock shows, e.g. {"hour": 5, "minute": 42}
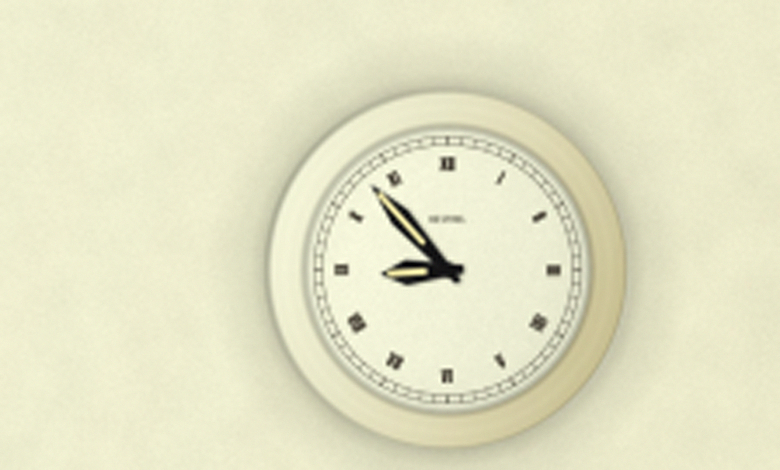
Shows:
{"hour": 8, "minute": 53}
